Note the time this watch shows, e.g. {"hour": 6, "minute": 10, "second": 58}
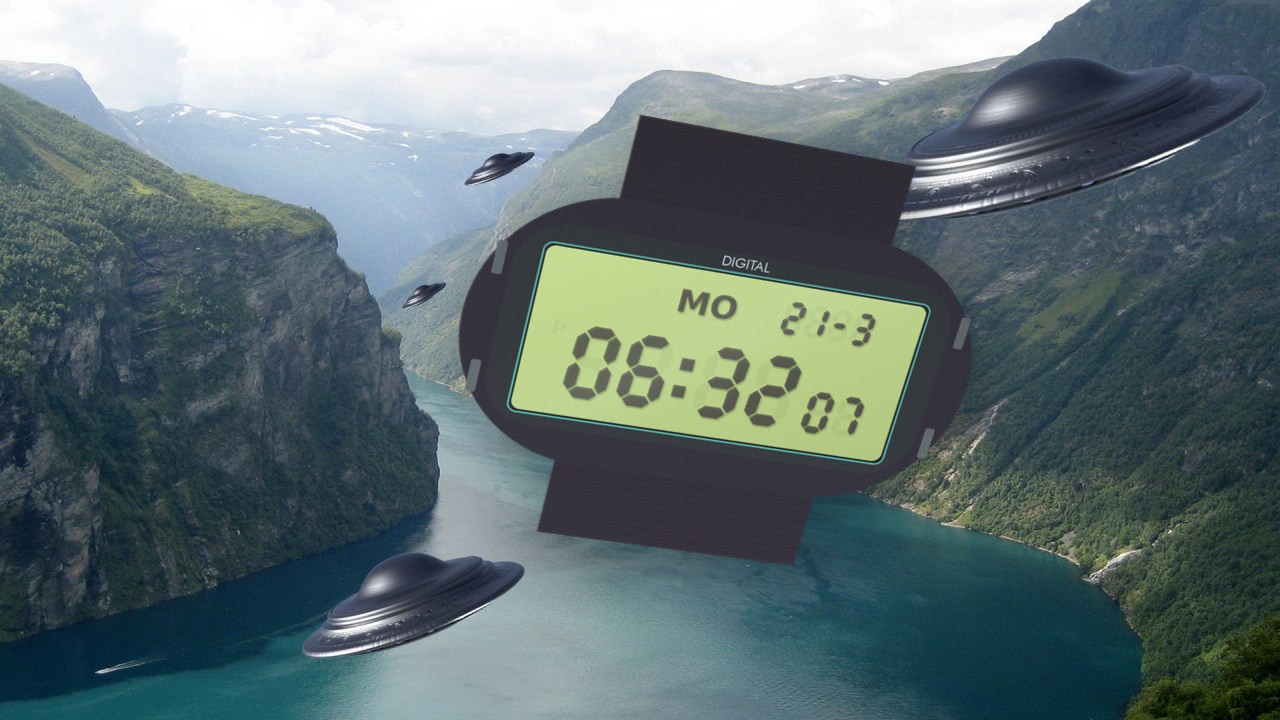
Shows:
{"hour": 6, "minute": 32, "second": 7}
